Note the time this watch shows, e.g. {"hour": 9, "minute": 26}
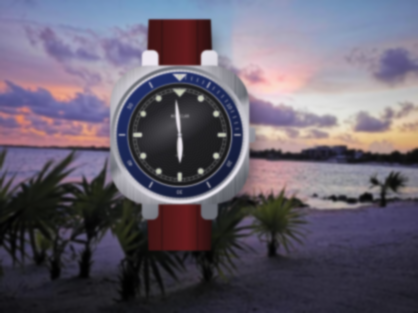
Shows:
{"hour": 5, "minute": 59}
